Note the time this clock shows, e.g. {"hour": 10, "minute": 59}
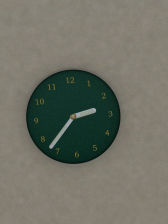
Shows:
{"hour": 2, "minute": 37}
